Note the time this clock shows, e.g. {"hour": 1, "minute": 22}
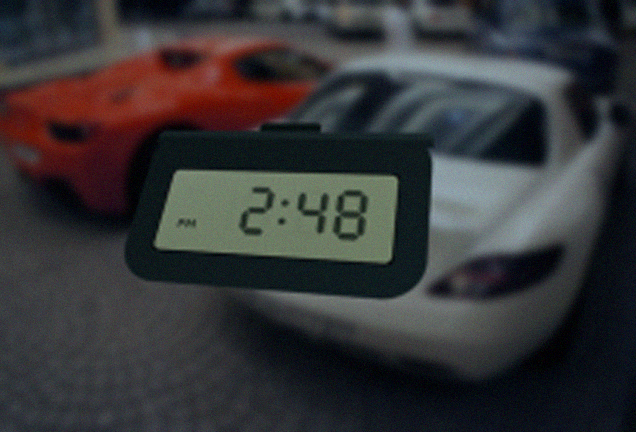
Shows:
{"hour": 2, "minute": 48}
